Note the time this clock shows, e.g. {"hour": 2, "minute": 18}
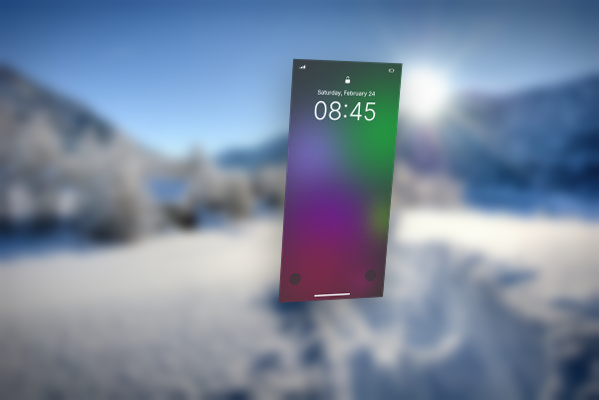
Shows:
{"hour": 8, "minute": 45}
